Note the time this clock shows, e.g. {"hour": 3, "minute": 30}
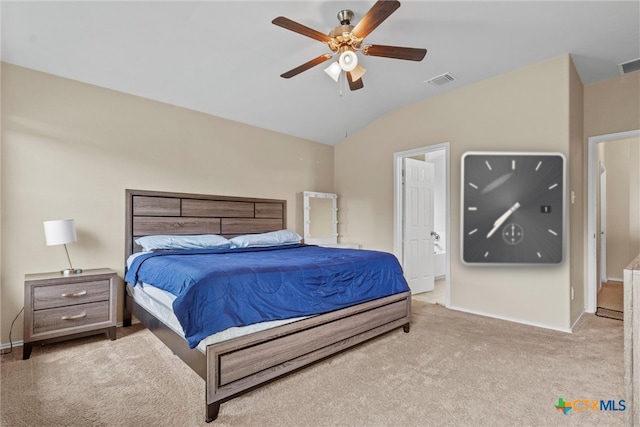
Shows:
{"hour": 7, "minute": 37}
